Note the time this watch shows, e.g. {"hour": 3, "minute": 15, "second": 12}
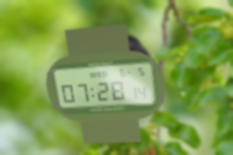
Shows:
{"hour": 7, "minute": 28, "second": 14}
